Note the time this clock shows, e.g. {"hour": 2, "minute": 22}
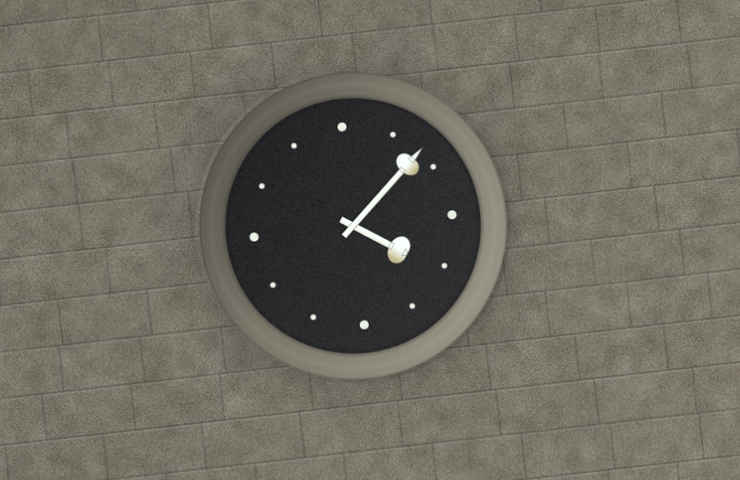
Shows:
{"hour": 4, "minute": 8}
